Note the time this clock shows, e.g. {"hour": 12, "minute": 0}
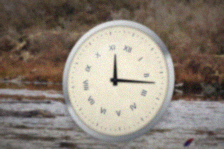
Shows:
{"hour": 11, "minute": 12}
